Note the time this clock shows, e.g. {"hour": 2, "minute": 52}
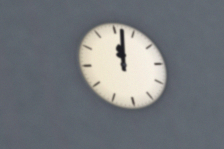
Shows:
{"hour": 12, "minute": 2}
